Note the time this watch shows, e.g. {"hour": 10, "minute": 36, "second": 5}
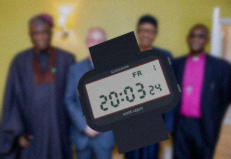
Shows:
{"hour": 20, "minute": 3, "second": 24}
